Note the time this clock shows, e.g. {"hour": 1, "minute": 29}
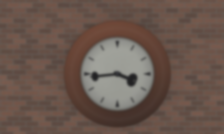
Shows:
{"hour": 3, "minute": 44}
